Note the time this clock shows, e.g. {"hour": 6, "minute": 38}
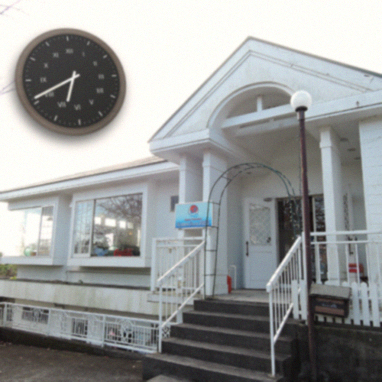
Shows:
{"hour": 6, "minute": 41}
